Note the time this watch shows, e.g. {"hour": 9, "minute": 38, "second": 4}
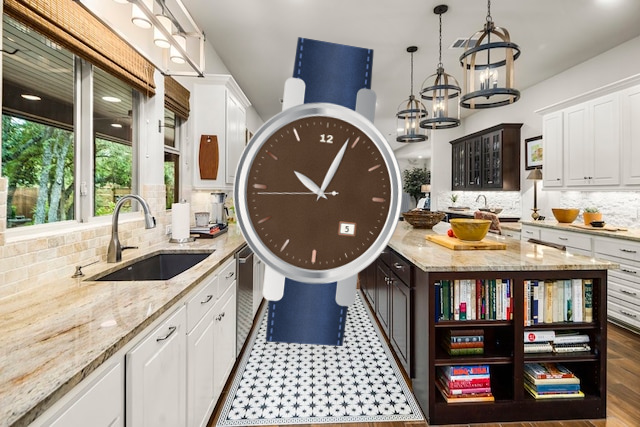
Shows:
{"hour": 10, "minute": 3, "second": 44}
